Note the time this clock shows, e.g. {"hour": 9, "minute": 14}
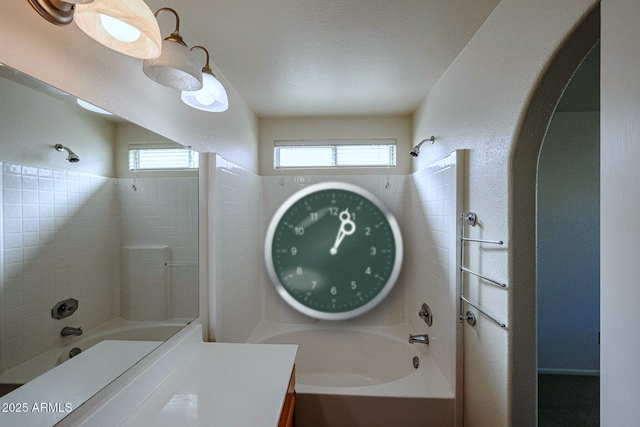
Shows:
{"hour": 1, "minute": 3}
